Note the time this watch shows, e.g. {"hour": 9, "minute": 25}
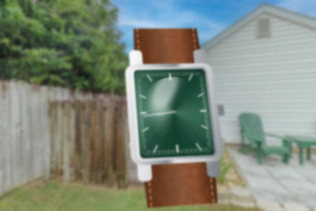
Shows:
{"hour": 8, "minute": 44}
